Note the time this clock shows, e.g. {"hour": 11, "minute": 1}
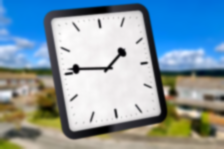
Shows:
{"hour": 1, "minute": 46}
